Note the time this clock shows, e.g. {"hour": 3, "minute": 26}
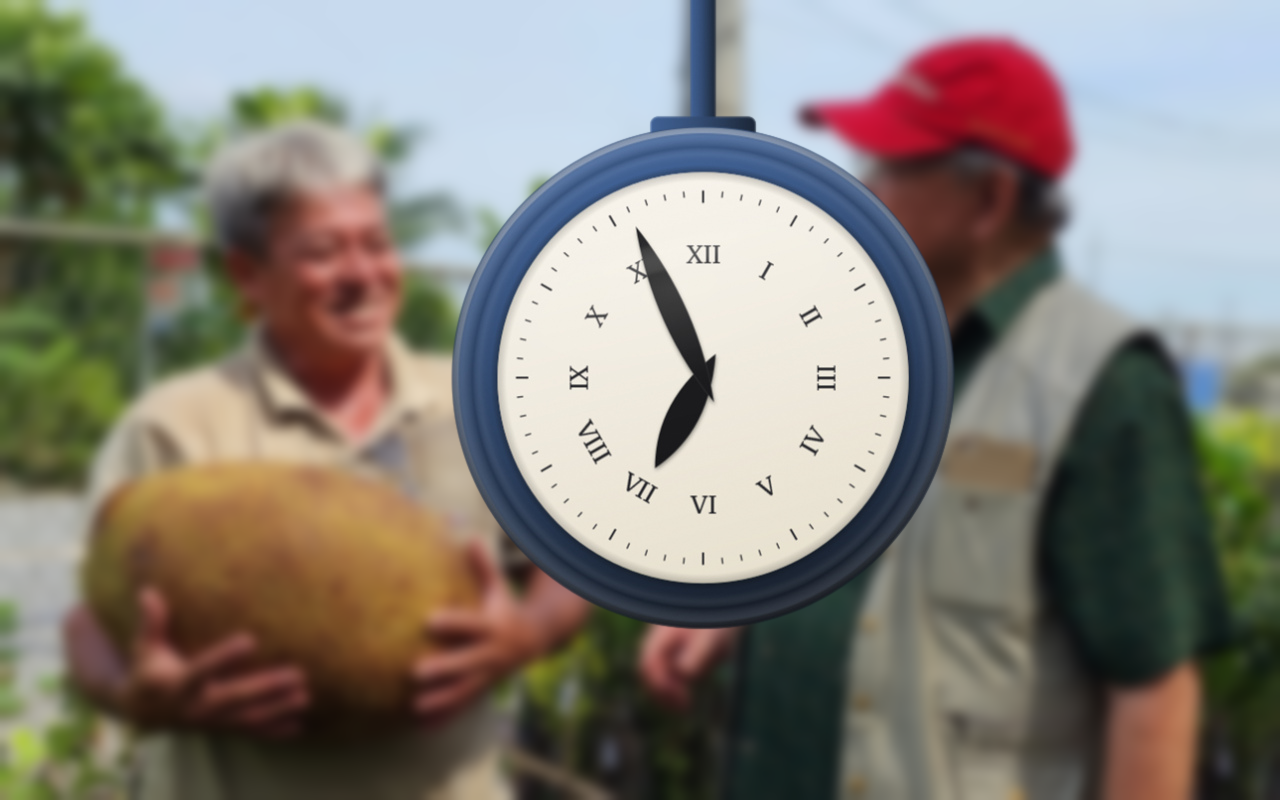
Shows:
{"hour": 6, "minute": 56}
